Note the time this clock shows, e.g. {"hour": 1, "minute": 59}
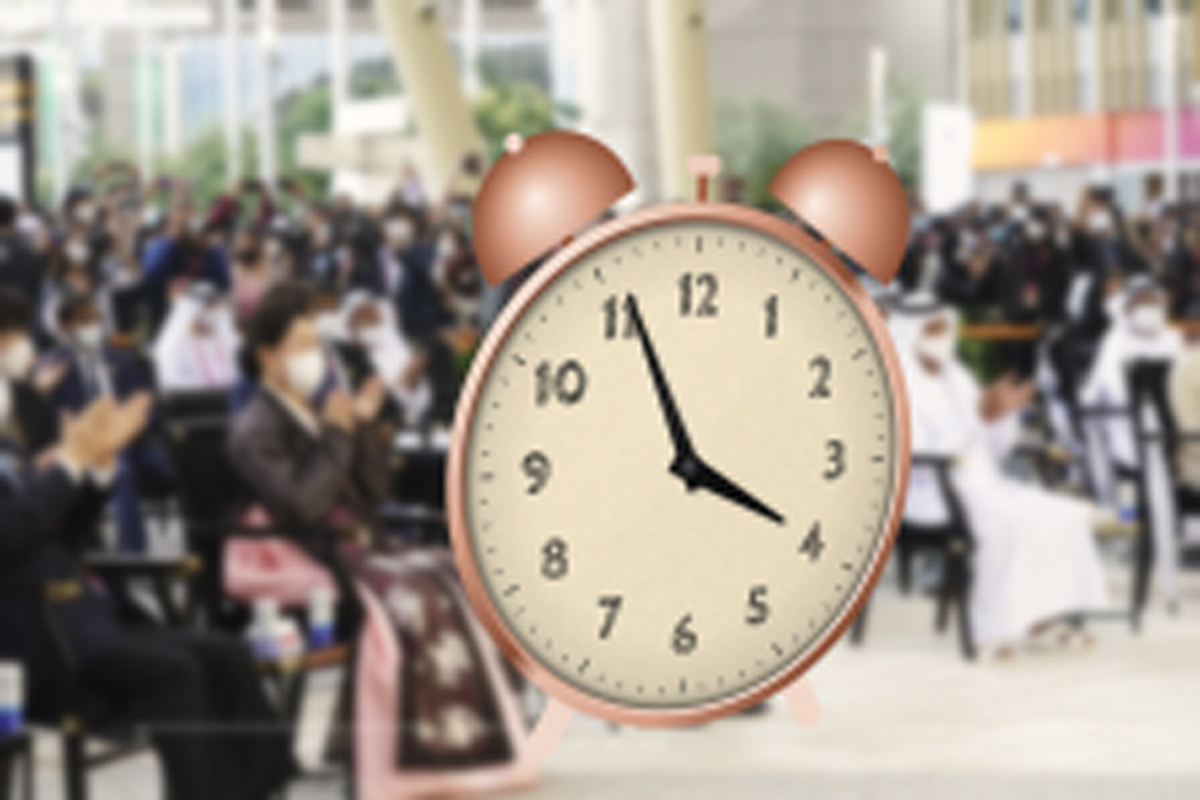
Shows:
{"hour": 3, "minute": 56}
